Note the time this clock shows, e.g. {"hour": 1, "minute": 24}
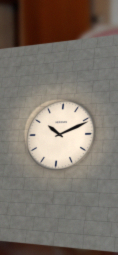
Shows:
{"hour": 10, "minute": 11}
